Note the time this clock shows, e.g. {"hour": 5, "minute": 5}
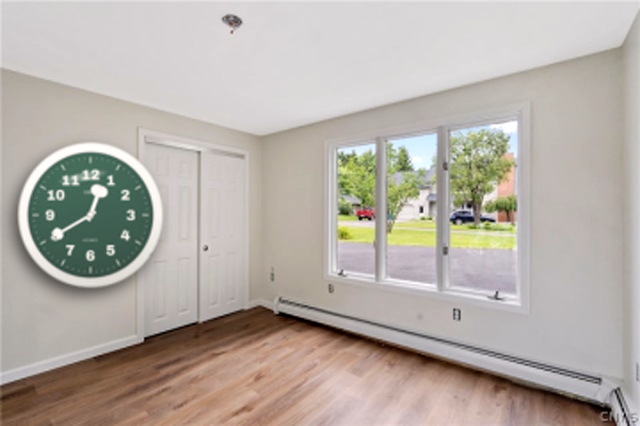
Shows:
{"hour": 12, "minute": 40}
